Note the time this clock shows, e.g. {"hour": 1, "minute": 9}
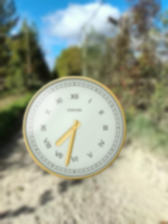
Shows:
{"hour": 7, "minute": 32}
